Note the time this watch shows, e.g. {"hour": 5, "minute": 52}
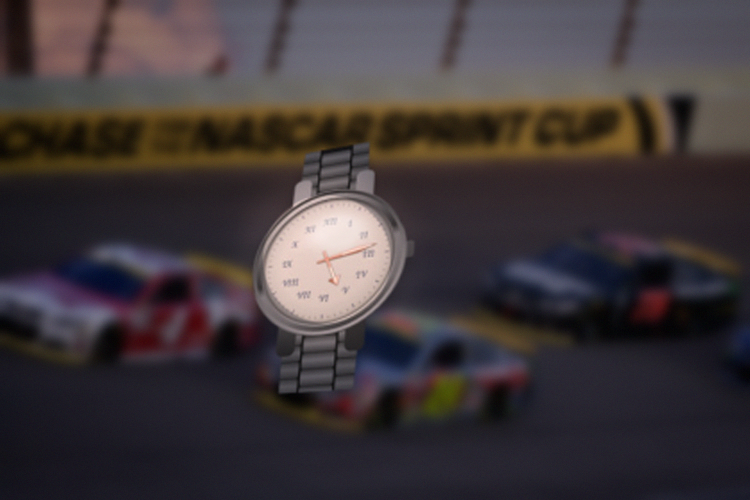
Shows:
{"hour": 5, "minute": 13}
